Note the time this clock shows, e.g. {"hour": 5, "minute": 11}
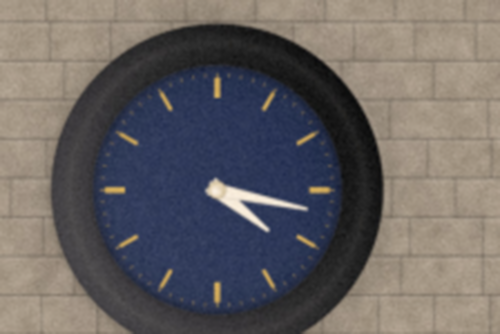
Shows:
{"hour": 4, "minute": 17}
